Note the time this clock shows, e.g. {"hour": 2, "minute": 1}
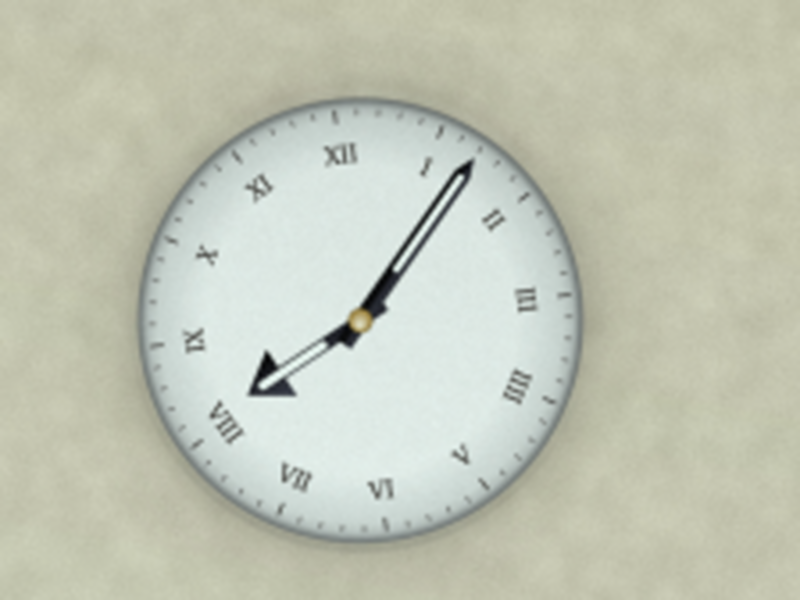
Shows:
{"hour": 8, "minute": 7}
